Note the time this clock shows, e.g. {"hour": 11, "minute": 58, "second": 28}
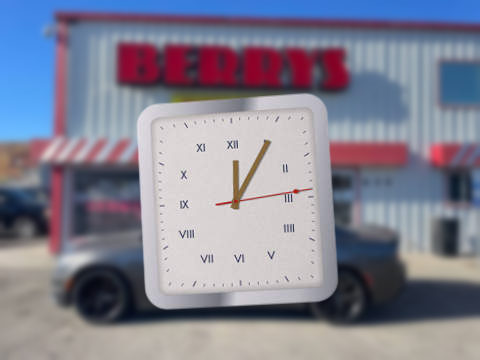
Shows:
{"hour": 12, "minute": 5, "second": 14}
